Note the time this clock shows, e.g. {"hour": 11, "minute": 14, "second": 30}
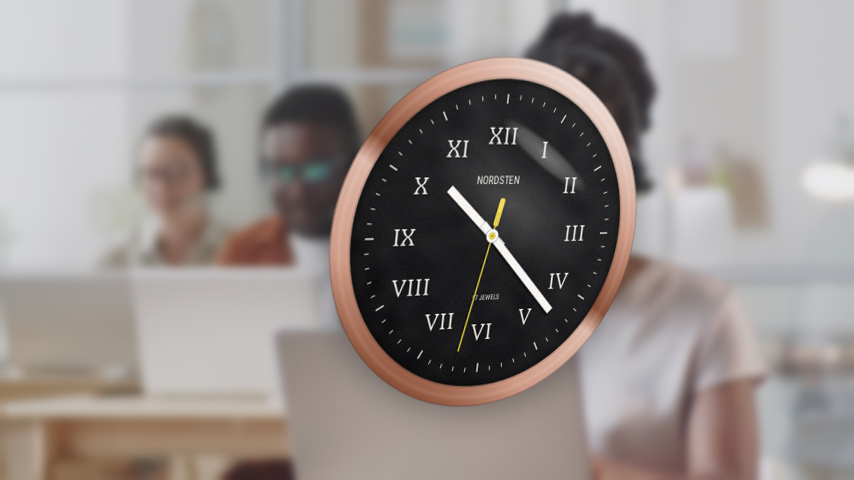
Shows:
{"hour": 10, "minute": 22, "second": 32}
